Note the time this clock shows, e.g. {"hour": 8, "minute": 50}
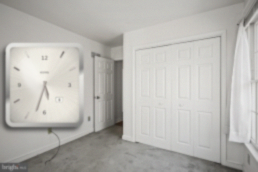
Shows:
{"hour": 5, "minute": 33}
